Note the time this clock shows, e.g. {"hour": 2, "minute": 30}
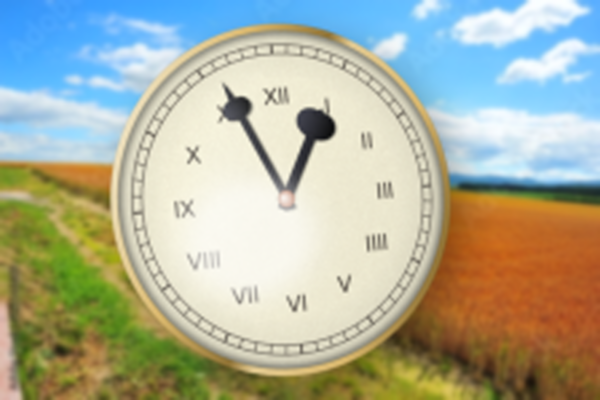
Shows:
{"hour": 12, "minute": 56}
